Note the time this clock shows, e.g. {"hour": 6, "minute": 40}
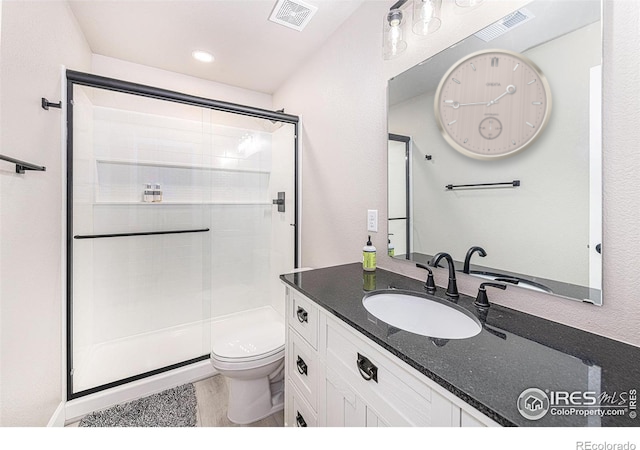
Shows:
{"hour": 1, "minute": 44}
